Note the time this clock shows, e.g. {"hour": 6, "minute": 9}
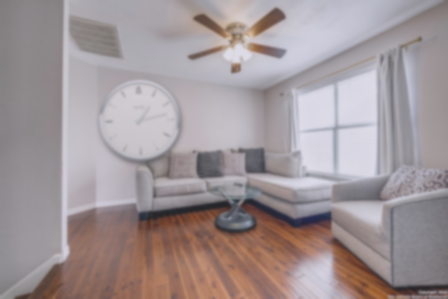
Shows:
{"hour": 1, "minute": 13}
